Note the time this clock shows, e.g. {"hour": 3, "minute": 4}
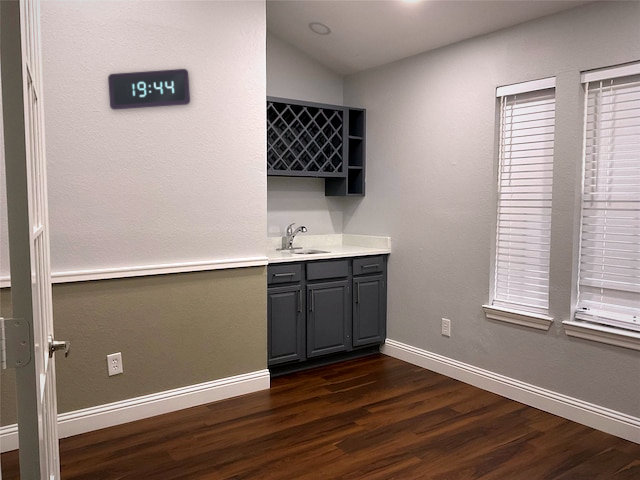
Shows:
{"hour": 19, "minute": 44}
